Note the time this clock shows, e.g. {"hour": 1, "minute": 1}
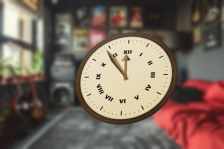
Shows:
{"hour": 11, "minute": 54}
